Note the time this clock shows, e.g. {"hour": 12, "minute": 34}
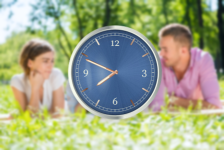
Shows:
{"hour": 7, "minute": 49}
